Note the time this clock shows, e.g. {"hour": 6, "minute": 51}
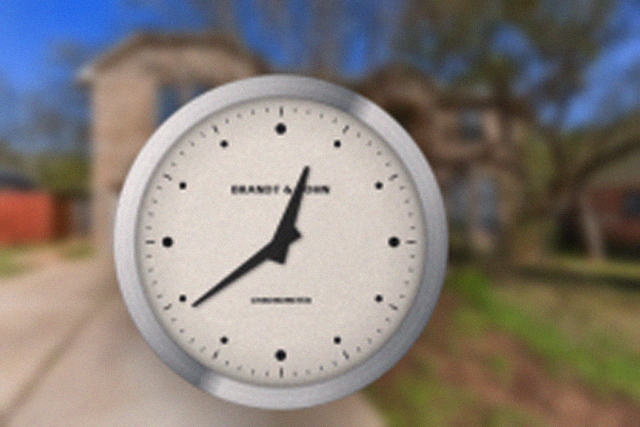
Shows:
{"hour": 12, "minute": 39}
